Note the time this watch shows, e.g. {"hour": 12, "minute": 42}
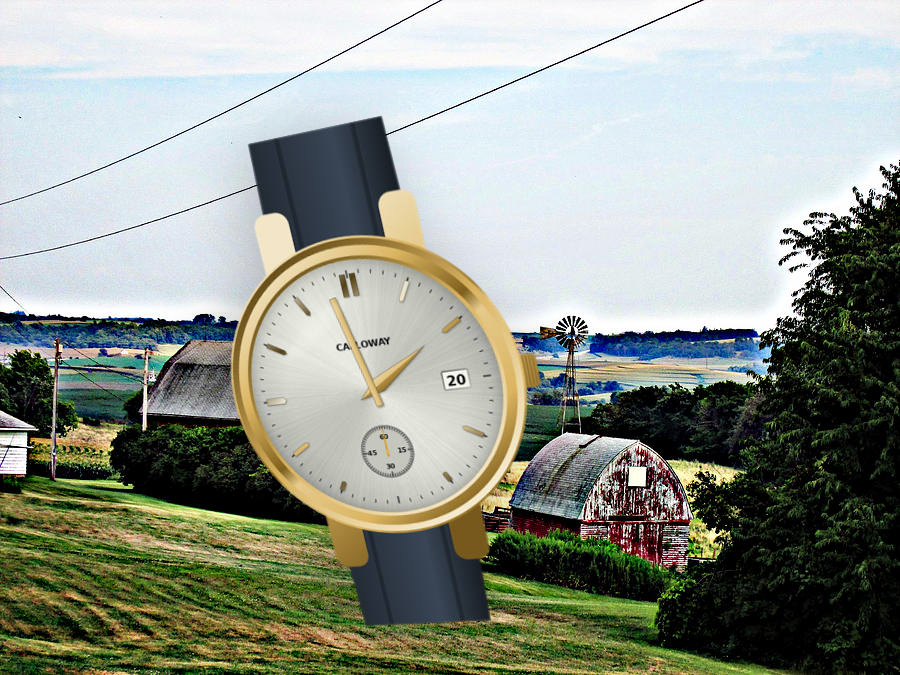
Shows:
{"hour": 1, "minute": 58}
